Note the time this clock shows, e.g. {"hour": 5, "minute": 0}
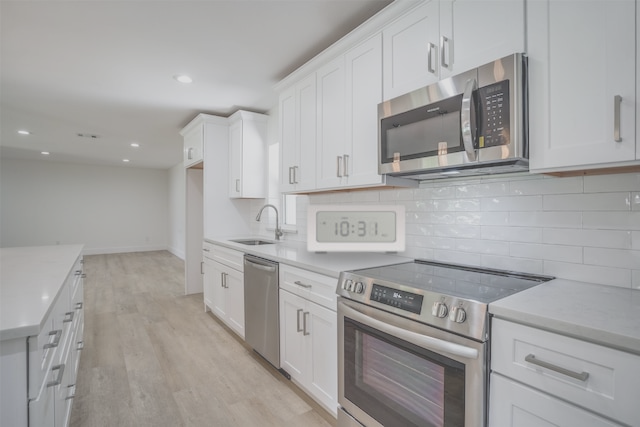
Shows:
{"hour": 10, "minute": 31}
